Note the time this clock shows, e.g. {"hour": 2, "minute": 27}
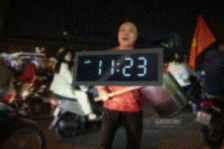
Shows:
{"hour": 11, "minute": 23}
